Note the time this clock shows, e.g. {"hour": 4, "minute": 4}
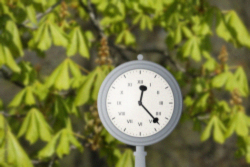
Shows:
{"hour": 12, "minute": 23}
